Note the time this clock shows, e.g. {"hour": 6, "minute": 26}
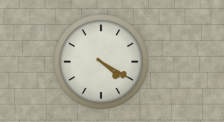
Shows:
{"hour": 4, "minute": 20}
